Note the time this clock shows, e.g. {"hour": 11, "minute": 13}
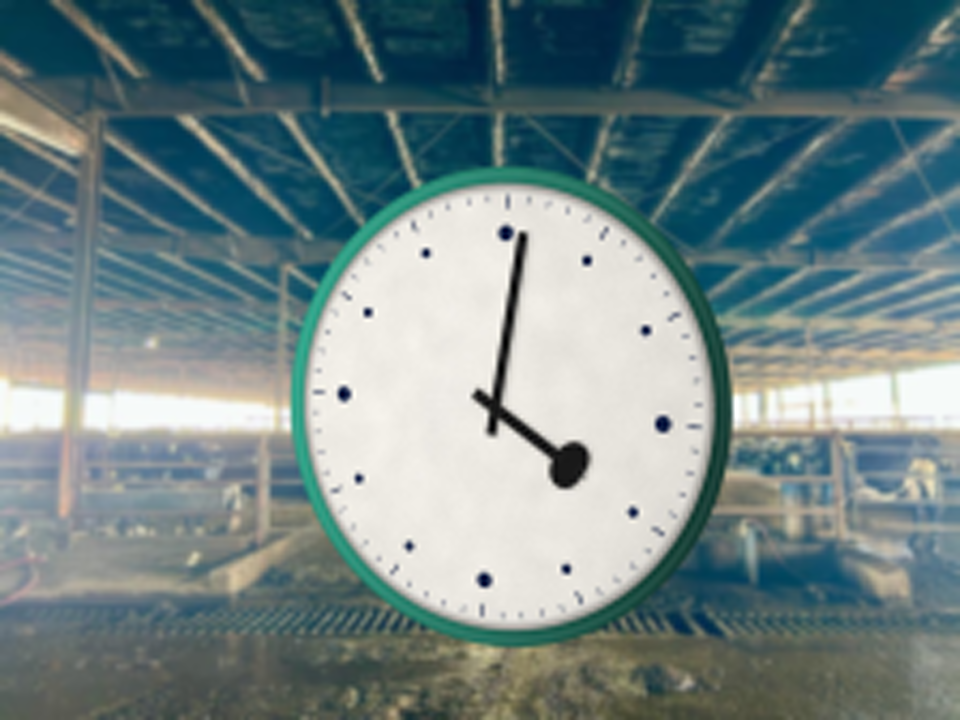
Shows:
{"hour": 4, "minute": 1}
